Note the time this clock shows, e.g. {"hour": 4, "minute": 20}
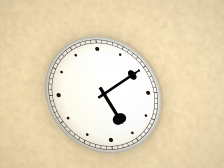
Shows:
{"hour": 5, "minute": 10}
